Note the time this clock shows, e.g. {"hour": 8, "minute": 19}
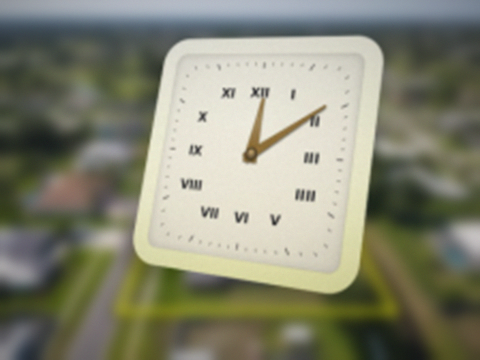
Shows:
{"hour": 12, "minute": 9}
